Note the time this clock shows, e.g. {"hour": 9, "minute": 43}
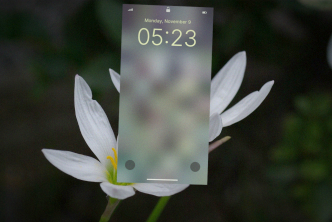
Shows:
{"hour": 5, "minute": 23}
